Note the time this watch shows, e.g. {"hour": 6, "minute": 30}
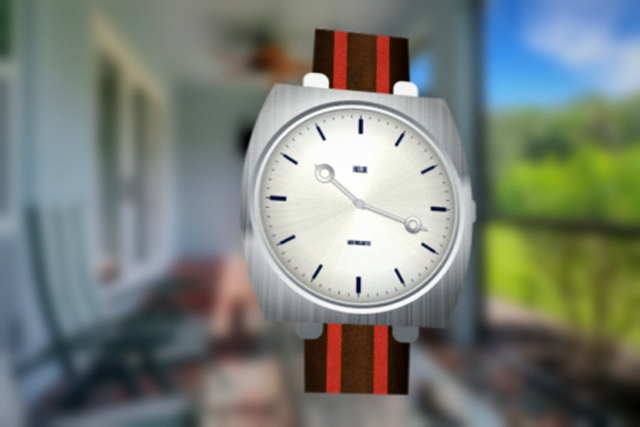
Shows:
{"hour": 10, "minute": 18}
